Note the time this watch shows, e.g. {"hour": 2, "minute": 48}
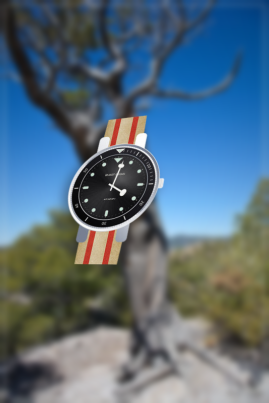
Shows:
{"hour": 4, "minute": 2}
